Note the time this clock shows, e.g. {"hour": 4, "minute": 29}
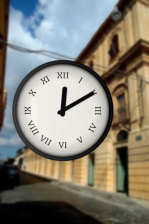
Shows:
{"hour": 12, "minute": 10}
